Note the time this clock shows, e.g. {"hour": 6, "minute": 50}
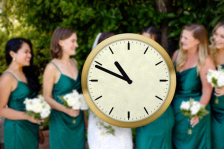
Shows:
{"hour": 10, "minute": 49}
